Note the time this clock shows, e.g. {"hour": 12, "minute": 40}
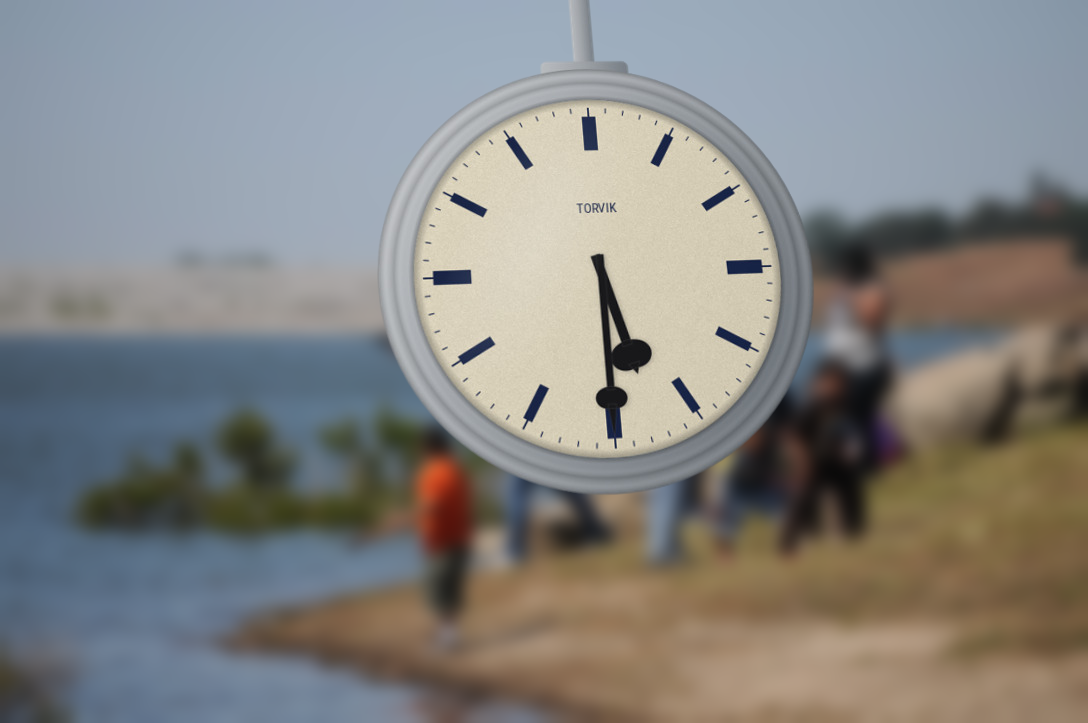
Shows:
{"hour": 5, "minute": 30}
